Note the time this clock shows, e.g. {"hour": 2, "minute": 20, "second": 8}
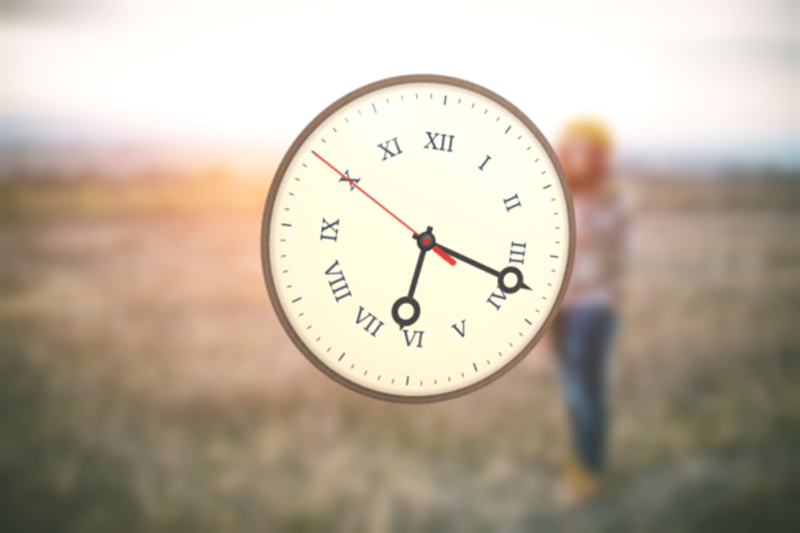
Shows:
{"hour": 6, "minute": 17, "second": 50}
